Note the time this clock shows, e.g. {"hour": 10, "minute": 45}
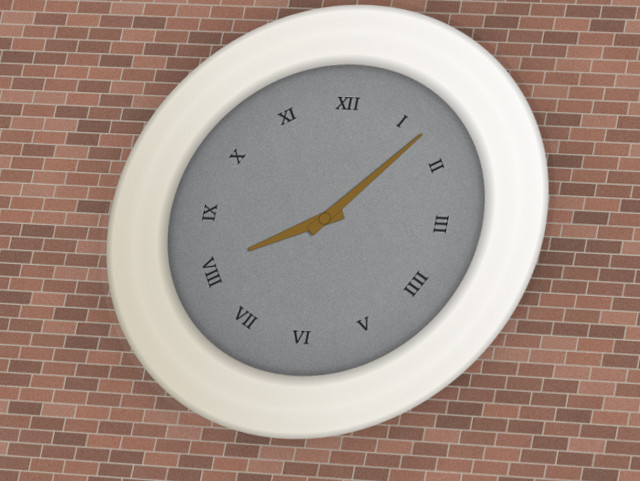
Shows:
{"hour": 8, "minute": 7}
